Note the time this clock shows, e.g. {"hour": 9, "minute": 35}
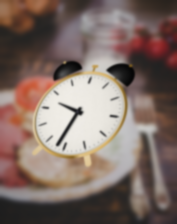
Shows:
{"hour": 9, "minute": 32}
